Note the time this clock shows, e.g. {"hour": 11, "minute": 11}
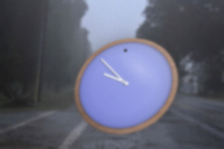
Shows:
{"hour": 9, "minute": 53}
